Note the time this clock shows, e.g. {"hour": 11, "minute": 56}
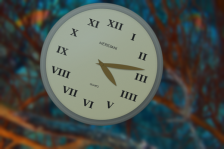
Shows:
{"hour": 4, "minute": 13}
